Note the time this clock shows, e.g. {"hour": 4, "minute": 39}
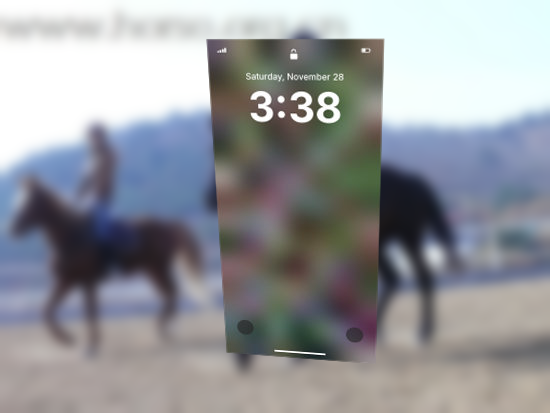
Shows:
{"hour": 3, "minute": 38}
